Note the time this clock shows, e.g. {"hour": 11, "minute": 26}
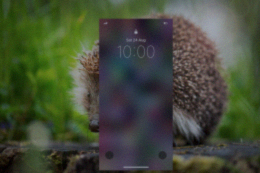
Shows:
{"hour": 10, "minute": 0}
